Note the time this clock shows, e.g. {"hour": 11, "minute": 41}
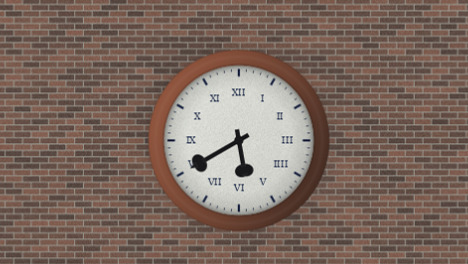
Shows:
{"hour": 5, "minute": 40}
